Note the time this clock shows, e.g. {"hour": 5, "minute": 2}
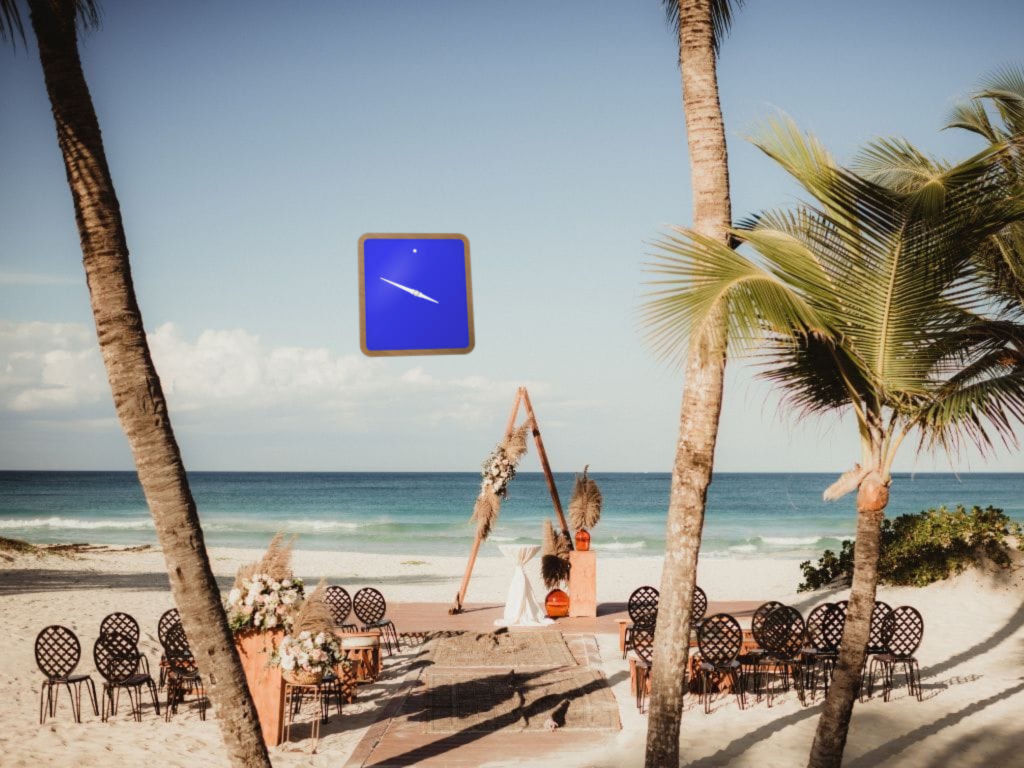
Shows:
{"hour": 3, "minute": 49}
